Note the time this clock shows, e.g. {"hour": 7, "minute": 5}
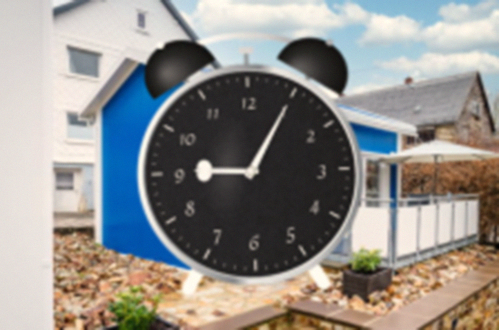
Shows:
{"hour": 9, "minute": 5}
